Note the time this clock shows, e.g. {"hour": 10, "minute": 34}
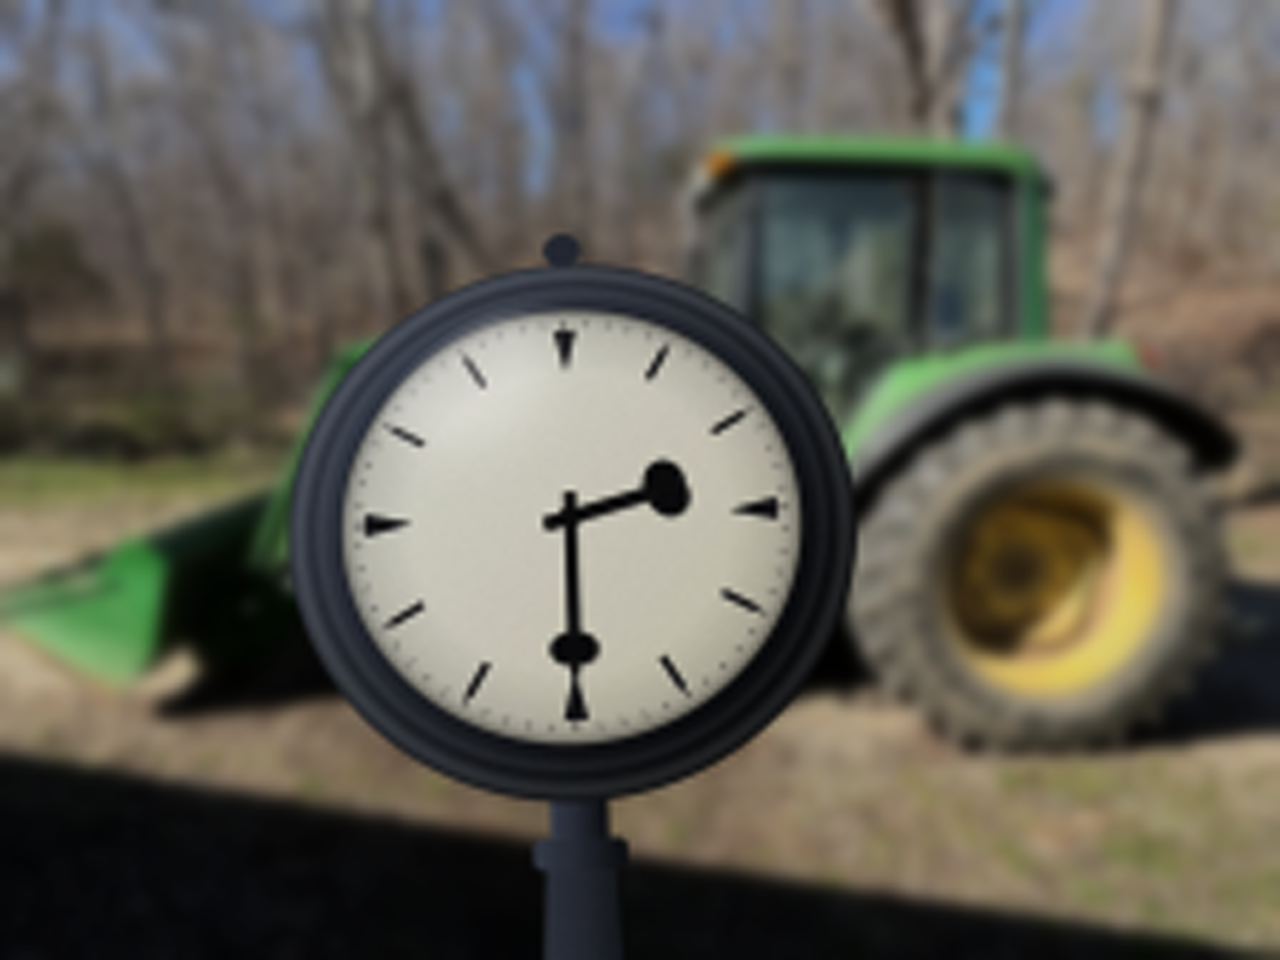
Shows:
{"hour": 2, "minute": 30}
